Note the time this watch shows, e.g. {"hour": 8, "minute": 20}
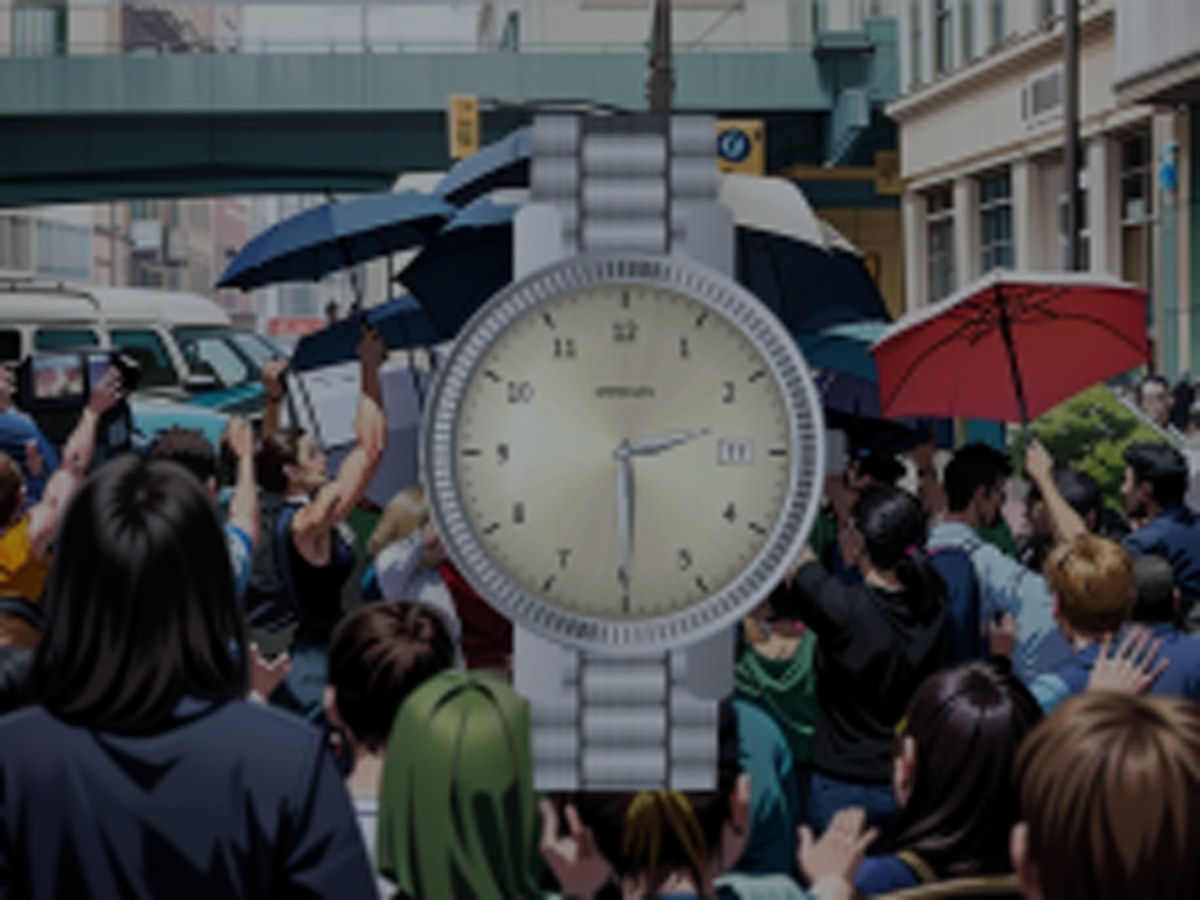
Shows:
{"hour": 2, "minute": 30}
